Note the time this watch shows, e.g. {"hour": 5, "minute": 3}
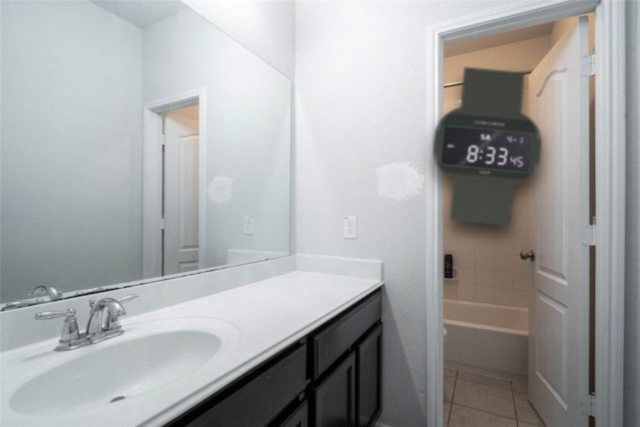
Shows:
{"hour": 8, "minute": 33}
